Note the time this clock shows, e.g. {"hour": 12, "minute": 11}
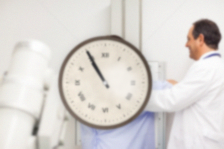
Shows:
{"hour": 10, "minute": 55}
